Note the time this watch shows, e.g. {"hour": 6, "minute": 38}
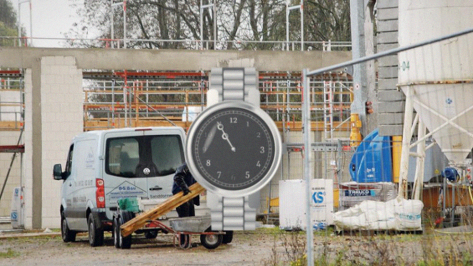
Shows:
{"hour": 10, "minute": 55}
